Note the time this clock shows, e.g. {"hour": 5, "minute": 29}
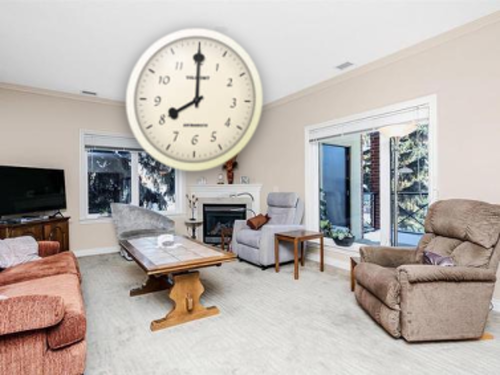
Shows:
{"hour": 8, "minute": 0}
